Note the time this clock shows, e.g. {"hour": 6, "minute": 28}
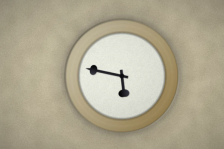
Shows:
{"hour": 5, "minute": 47}
